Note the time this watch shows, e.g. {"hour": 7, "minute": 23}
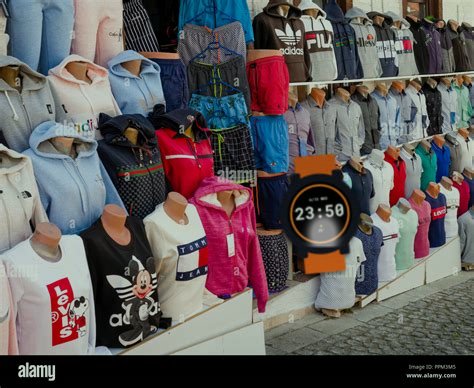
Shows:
{"hour": 23, "minute": 50}
